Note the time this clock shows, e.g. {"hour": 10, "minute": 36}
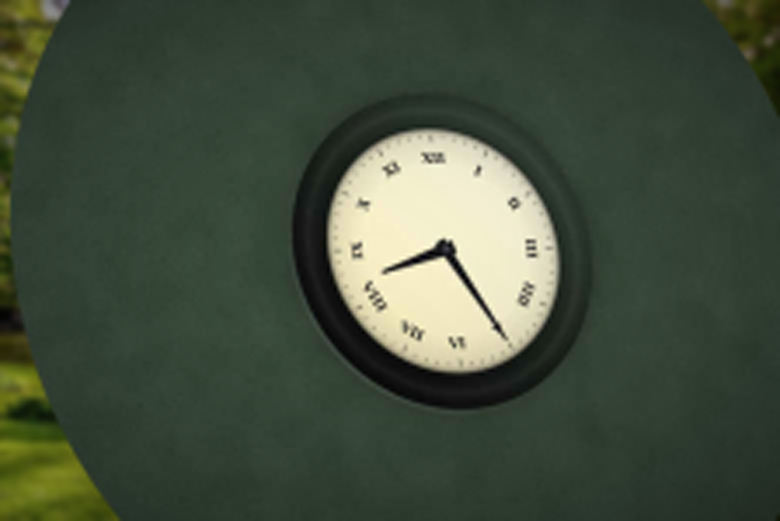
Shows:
{"hour": 8, "minute": 25}
